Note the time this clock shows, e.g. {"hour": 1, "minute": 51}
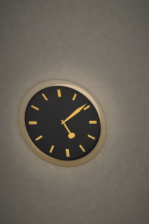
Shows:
{"hour": 5, "minute": 9}
